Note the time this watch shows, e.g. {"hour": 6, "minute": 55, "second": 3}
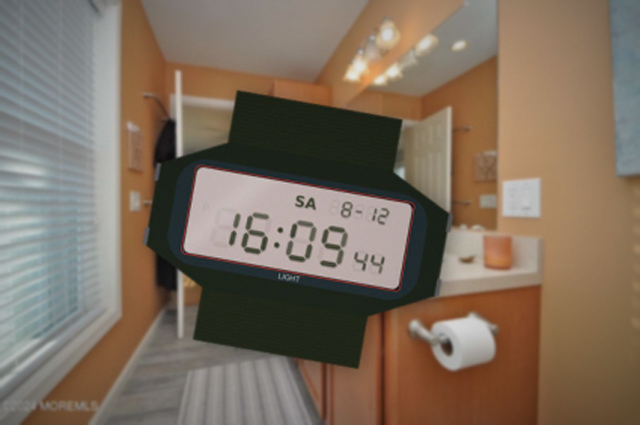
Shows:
{"hour": 16, "minute": 9, "second": 44}
